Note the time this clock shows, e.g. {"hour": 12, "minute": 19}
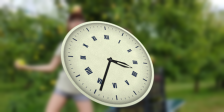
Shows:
{"hour": 3, "minute": 34}
